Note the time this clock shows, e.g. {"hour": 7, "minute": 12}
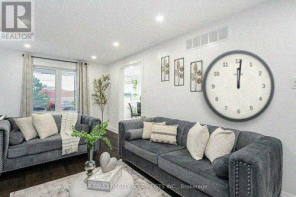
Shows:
{"hour": 12, "minute": 1}
